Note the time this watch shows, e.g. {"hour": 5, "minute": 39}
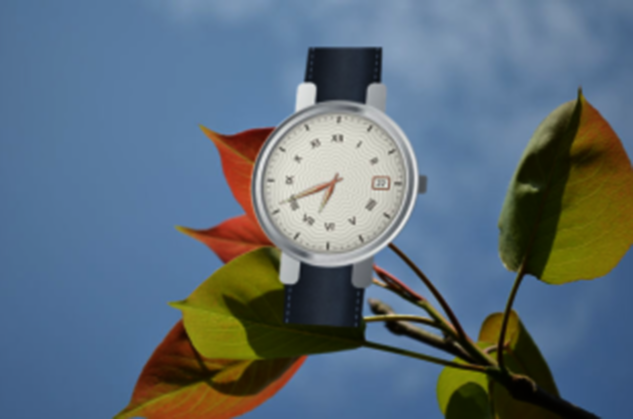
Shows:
{"hour": 6, "minute": 41}
